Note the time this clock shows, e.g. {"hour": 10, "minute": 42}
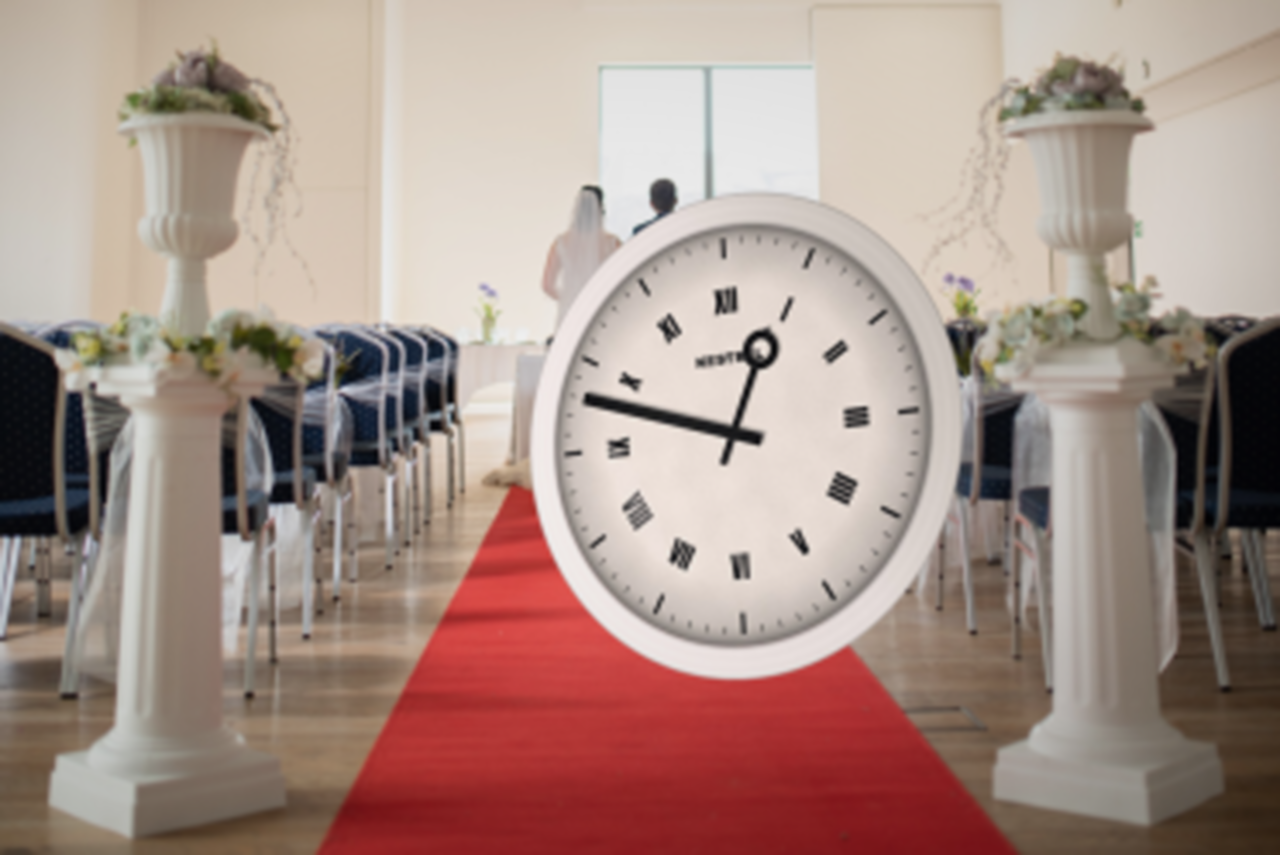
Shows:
{"hour": 12, "minute": 48}
